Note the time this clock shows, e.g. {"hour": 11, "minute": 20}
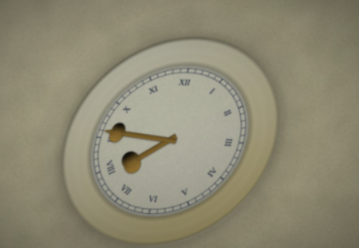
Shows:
{"hour": 7, "minute": 46}
